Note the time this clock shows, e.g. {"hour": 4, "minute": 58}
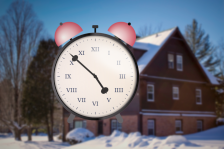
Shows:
{"hour": 4, "minute": 52}
